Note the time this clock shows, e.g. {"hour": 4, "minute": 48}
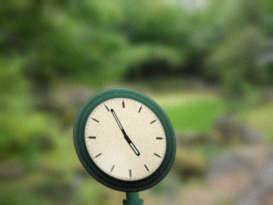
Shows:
{"hour": 4, "minute": 56}
